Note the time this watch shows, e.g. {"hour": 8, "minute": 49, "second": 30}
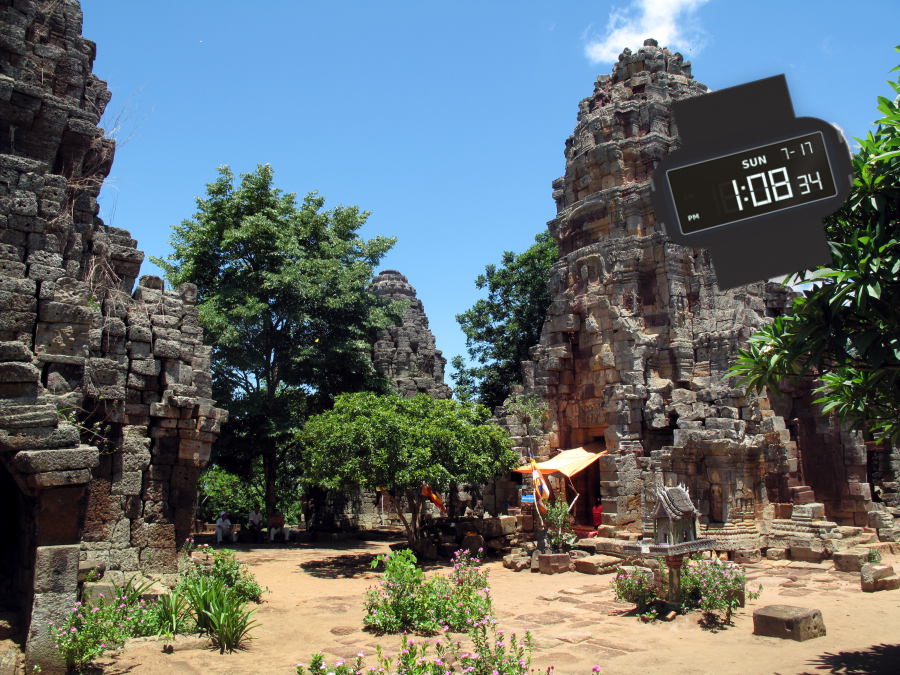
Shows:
{"hour": 1, "minute": 8, "second": 34}
